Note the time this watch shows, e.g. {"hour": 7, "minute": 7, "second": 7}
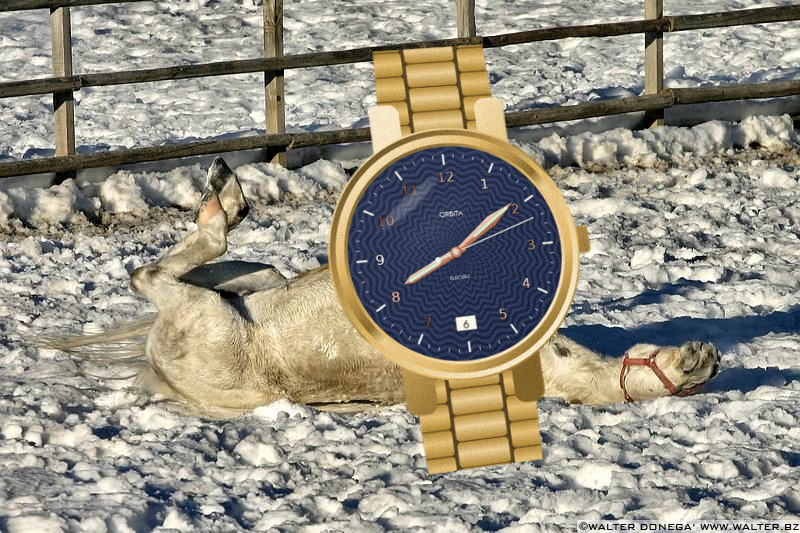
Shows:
{"hour": 8, "minute": 9, "second": 12}
